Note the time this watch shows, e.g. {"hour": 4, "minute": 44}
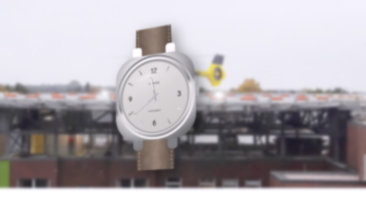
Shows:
{"hour": 11, "minute": 39}
